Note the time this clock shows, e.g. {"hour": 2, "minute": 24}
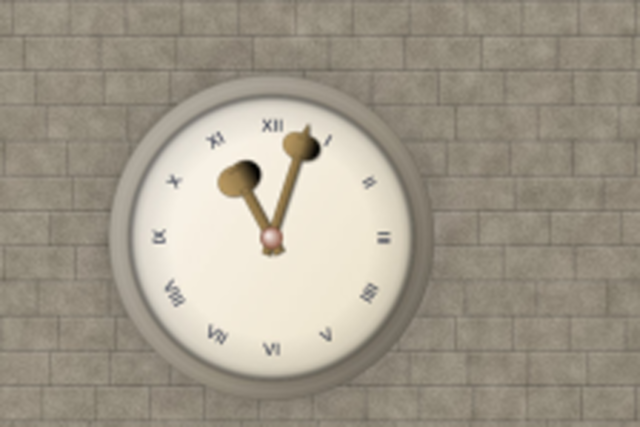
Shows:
{"hour": 11, "minute": 3}
